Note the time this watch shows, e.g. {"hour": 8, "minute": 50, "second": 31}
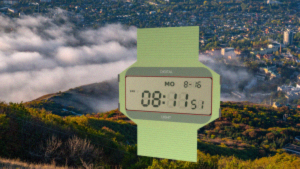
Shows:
{"hour": 8, "minute": 11, "second": 51}
